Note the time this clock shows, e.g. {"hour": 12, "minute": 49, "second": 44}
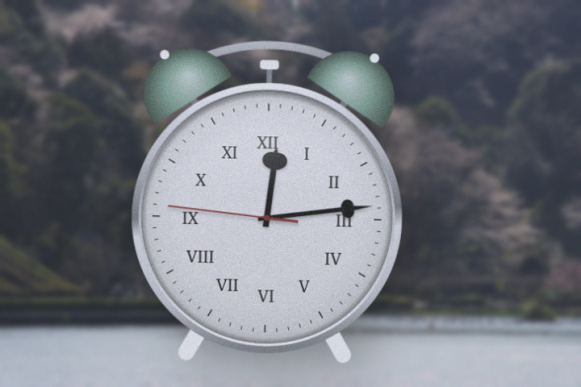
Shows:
{"hour": 12, "minute": 13, "second": 46}
